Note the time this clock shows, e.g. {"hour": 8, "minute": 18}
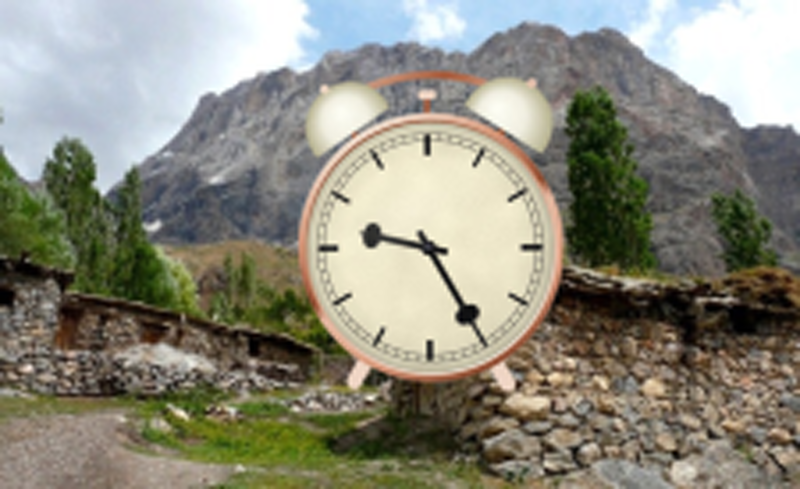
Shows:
{"hour": 9, "minute": 25}
